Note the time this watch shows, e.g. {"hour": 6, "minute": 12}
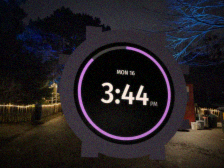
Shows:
{"hour": 3, "minute": 44}
